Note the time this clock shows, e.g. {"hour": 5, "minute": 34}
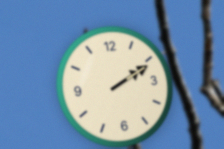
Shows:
{"hour": 2, "minute": 11}
